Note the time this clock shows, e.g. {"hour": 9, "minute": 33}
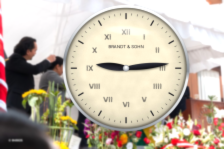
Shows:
{"hour": 9, "minute": 14}
